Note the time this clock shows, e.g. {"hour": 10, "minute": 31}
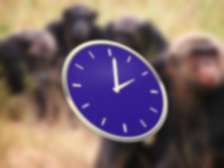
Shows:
{"hour": 2, "minute": 1}
